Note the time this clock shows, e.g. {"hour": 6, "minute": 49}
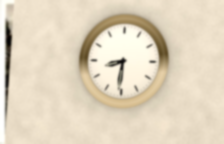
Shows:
{"hour": 8, "minute": 31}
